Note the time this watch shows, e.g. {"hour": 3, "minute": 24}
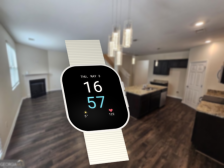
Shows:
{"hour": 16, "minute": 57}
